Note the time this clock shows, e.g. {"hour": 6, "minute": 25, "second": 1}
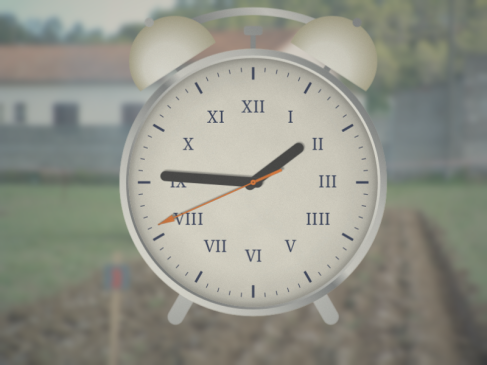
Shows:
{"hour": 1, "minute": 45, "second": 41}
